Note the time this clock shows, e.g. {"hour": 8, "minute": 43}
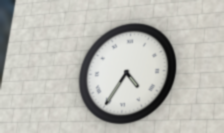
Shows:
{"hour": 4, "minute": 35}
